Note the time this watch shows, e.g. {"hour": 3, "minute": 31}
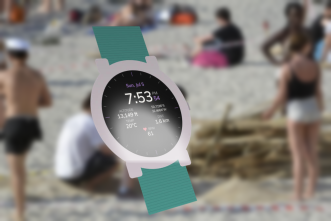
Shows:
{"hour": 7, "minute": 53}
